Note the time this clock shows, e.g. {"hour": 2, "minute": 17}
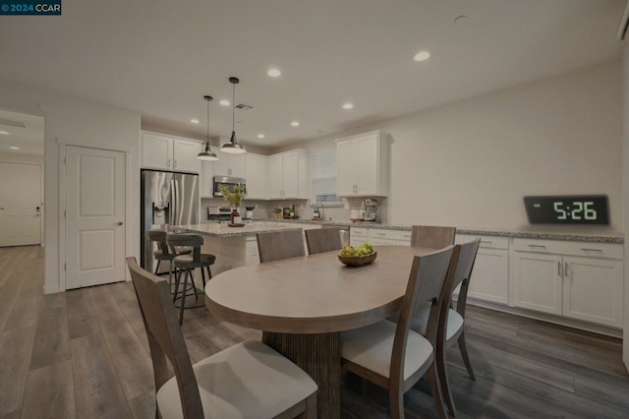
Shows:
{"hour": 5, "minute": 26}
